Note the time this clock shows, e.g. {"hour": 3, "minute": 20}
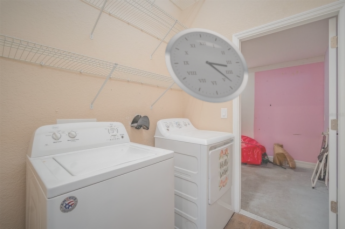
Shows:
{"hour": 3, "minute": 23}
